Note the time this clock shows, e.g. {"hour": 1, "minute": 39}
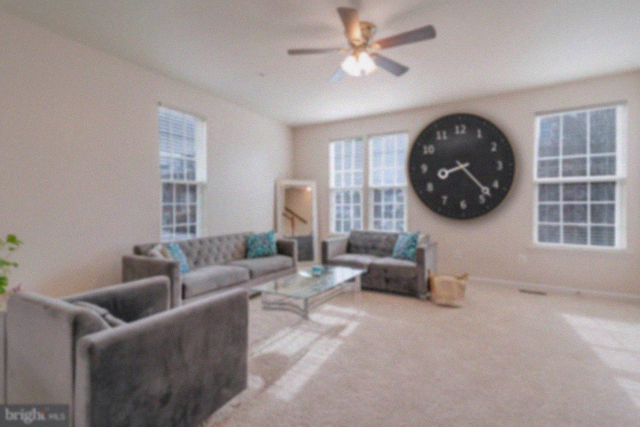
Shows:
{"hour": 8, "minute": 23}
